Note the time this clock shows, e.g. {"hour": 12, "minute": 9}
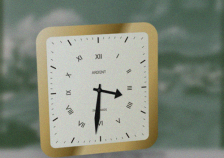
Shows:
{"hour": 3, "minute": 31}
